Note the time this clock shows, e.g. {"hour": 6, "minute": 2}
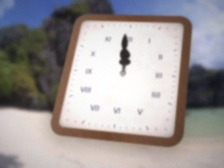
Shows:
{"hour": 11, "minute": 59}
